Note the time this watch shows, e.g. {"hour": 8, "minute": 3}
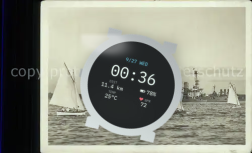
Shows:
{"hour": 0, "minute": 36}
